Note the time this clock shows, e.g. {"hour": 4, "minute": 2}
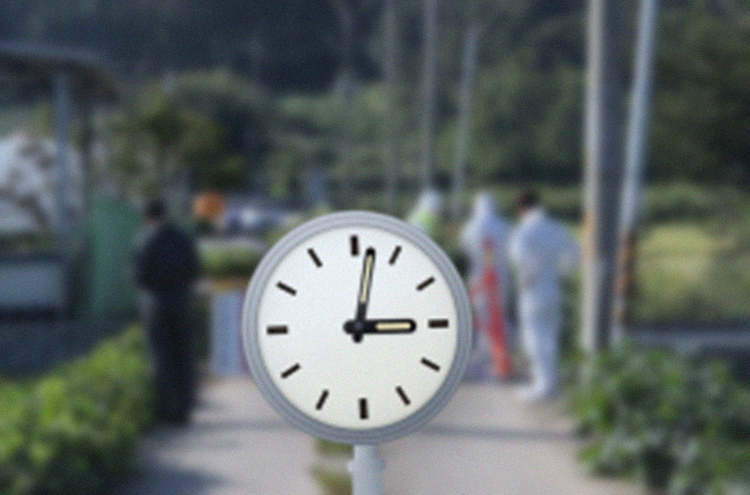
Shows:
{"hour": 3, "minute": 2}
